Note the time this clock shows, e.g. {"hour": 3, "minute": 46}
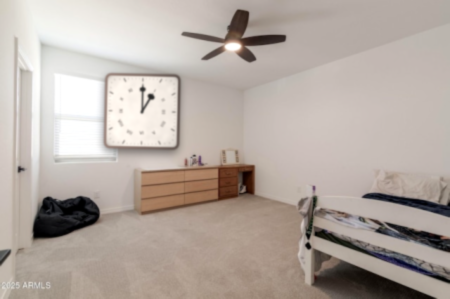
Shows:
{"hour": 1, "minute": 0}
